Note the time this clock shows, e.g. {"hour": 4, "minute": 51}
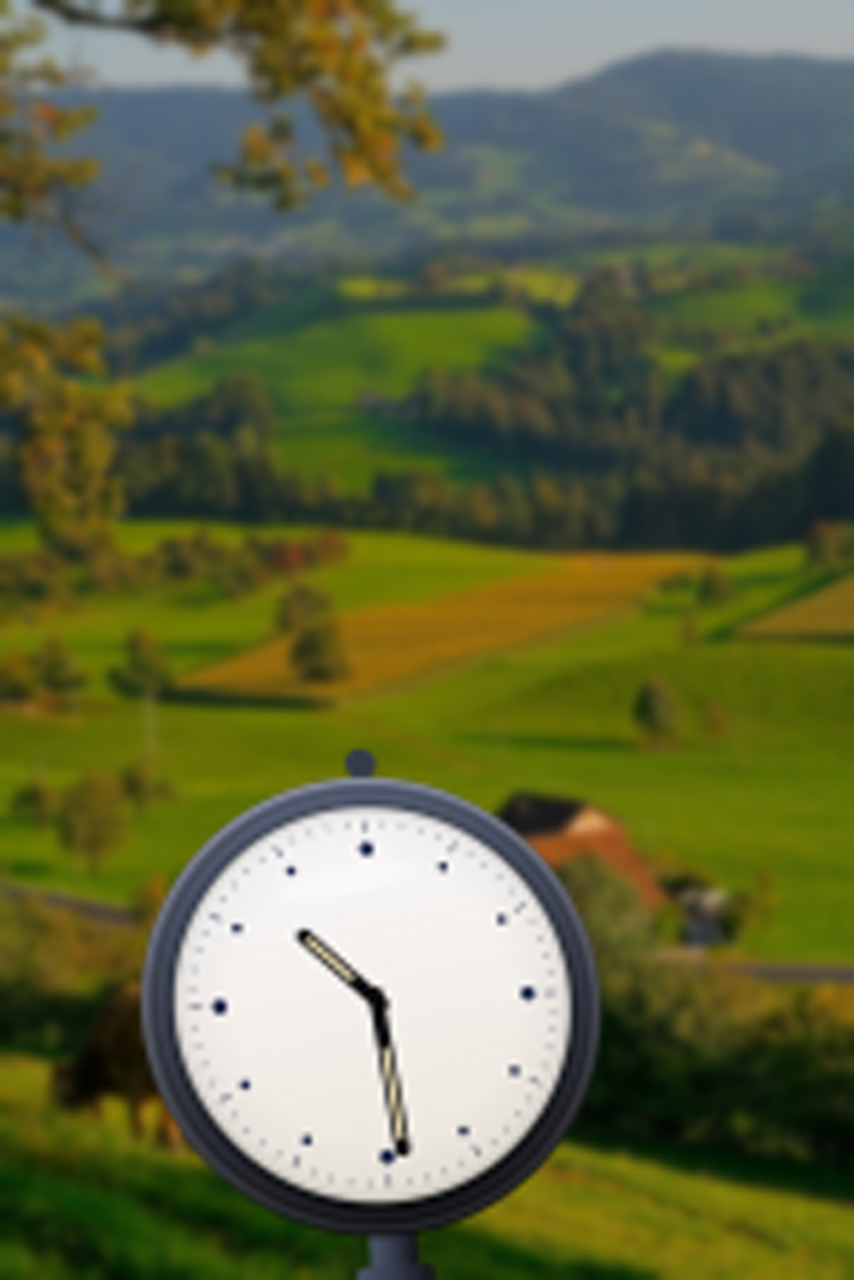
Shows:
{"hour": 10, "minute": 29}
